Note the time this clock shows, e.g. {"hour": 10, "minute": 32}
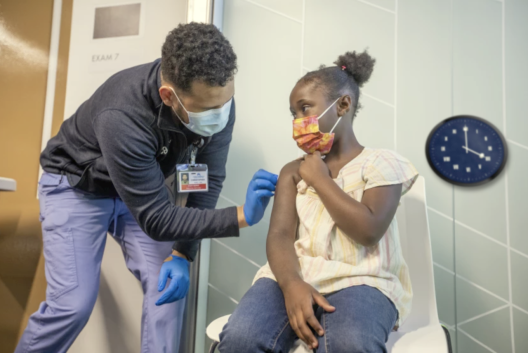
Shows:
{"hour": 4, "minute": 0}
